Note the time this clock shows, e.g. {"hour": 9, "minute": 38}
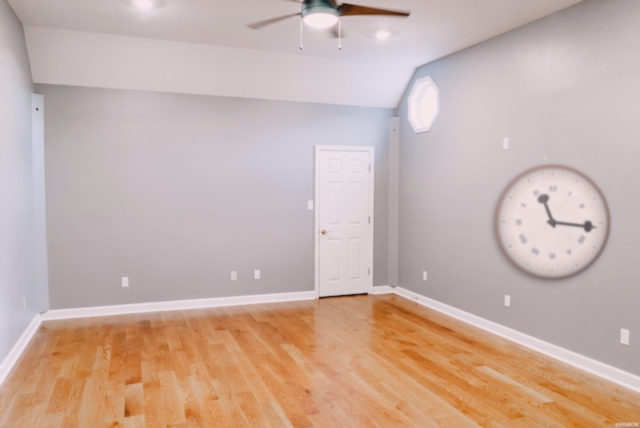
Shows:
{"hour": 11, "minute": 16}
